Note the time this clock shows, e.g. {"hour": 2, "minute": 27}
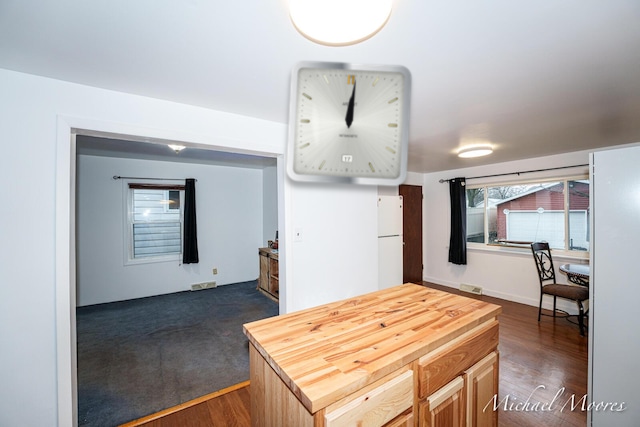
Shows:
{"hour": 12, "minute": 1}
